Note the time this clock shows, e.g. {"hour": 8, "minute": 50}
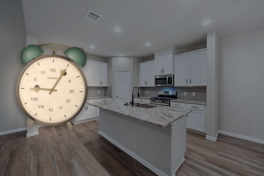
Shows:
{"hour": 9, "minute": 5}
